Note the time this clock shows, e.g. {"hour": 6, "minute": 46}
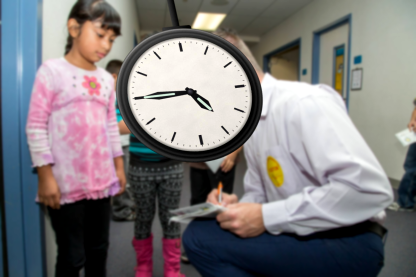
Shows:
{"hour": 4, "minute": 45}
